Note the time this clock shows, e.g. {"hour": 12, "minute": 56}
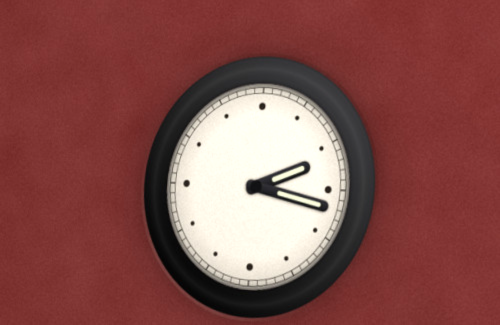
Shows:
{"hour": 2, "minute": 17}
